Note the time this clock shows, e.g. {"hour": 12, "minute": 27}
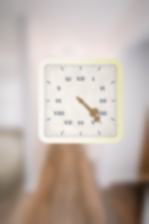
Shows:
{"hour": 4, "minute": 23}
